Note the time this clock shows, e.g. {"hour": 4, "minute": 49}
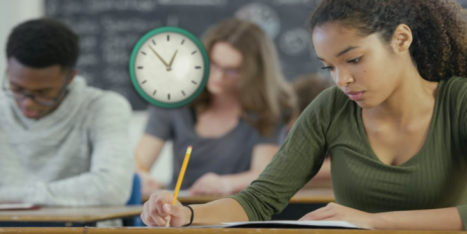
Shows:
{"hour": 12, "minute": 53}
